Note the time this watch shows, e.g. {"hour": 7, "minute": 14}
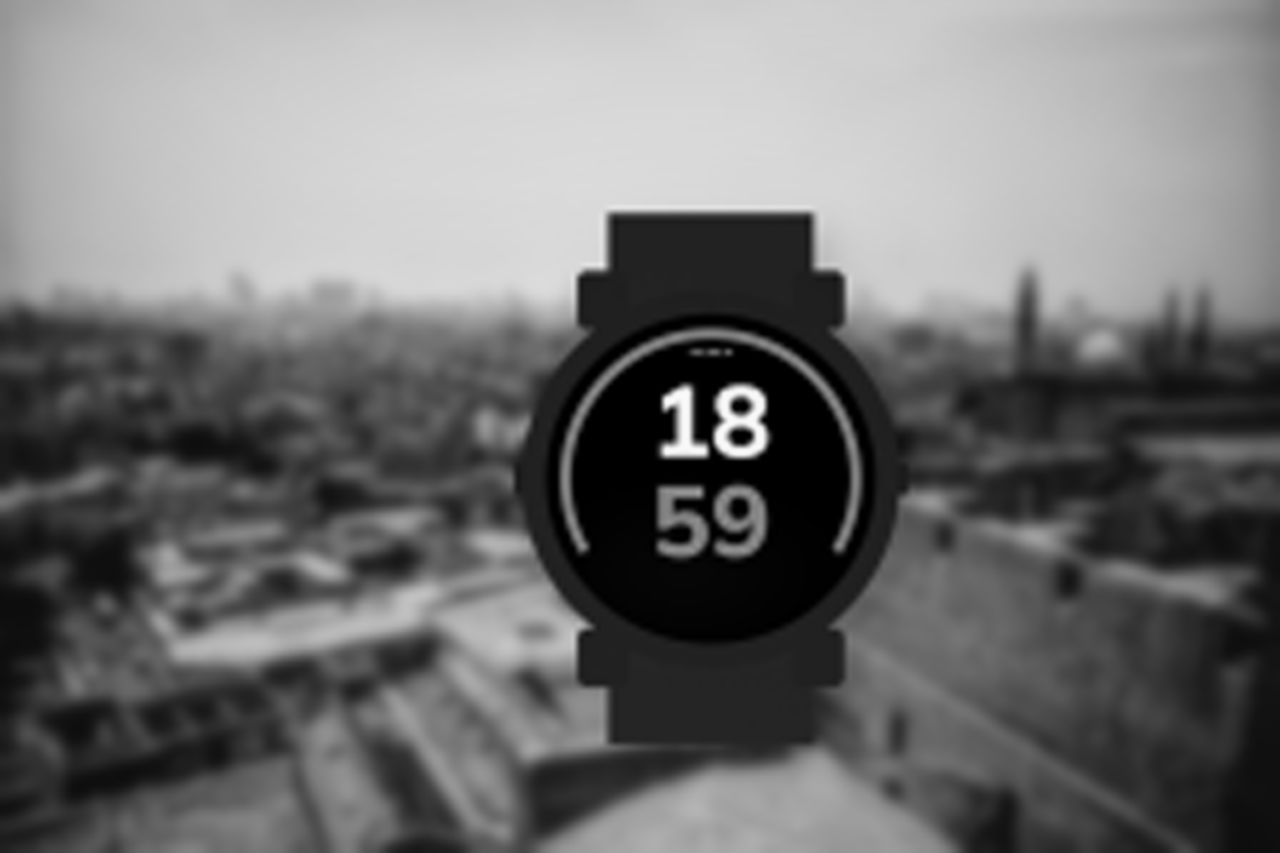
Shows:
{"hour": 18, "minute": 59}
